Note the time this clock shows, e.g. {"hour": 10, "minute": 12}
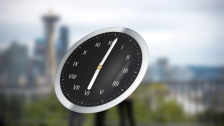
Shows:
{"hour": 6, "minute": 1}
